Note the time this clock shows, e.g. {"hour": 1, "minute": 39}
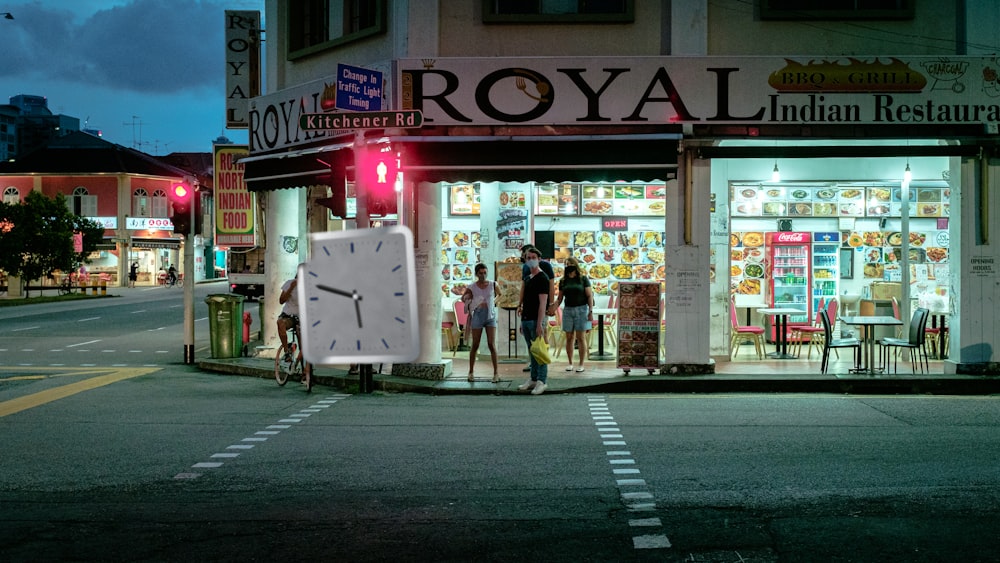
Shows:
{"hour": 5, "minute": 48}
